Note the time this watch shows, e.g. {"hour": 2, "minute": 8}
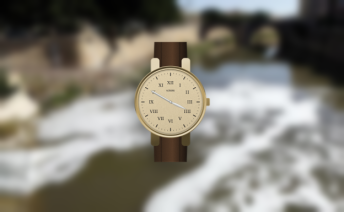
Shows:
{"hour": 3, "minute": 50}
